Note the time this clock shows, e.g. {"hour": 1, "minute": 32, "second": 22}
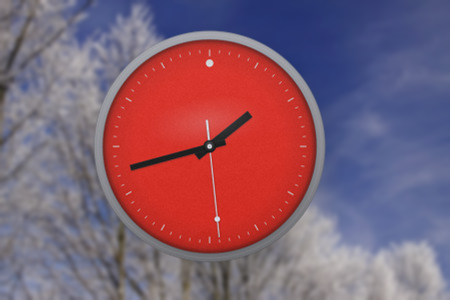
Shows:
{"hour": 1, "minute": 42, "second": 29}
